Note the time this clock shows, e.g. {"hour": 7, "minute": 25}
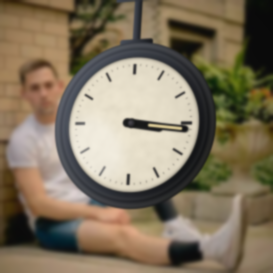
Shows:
{"hour": 3, "minute": 16}
